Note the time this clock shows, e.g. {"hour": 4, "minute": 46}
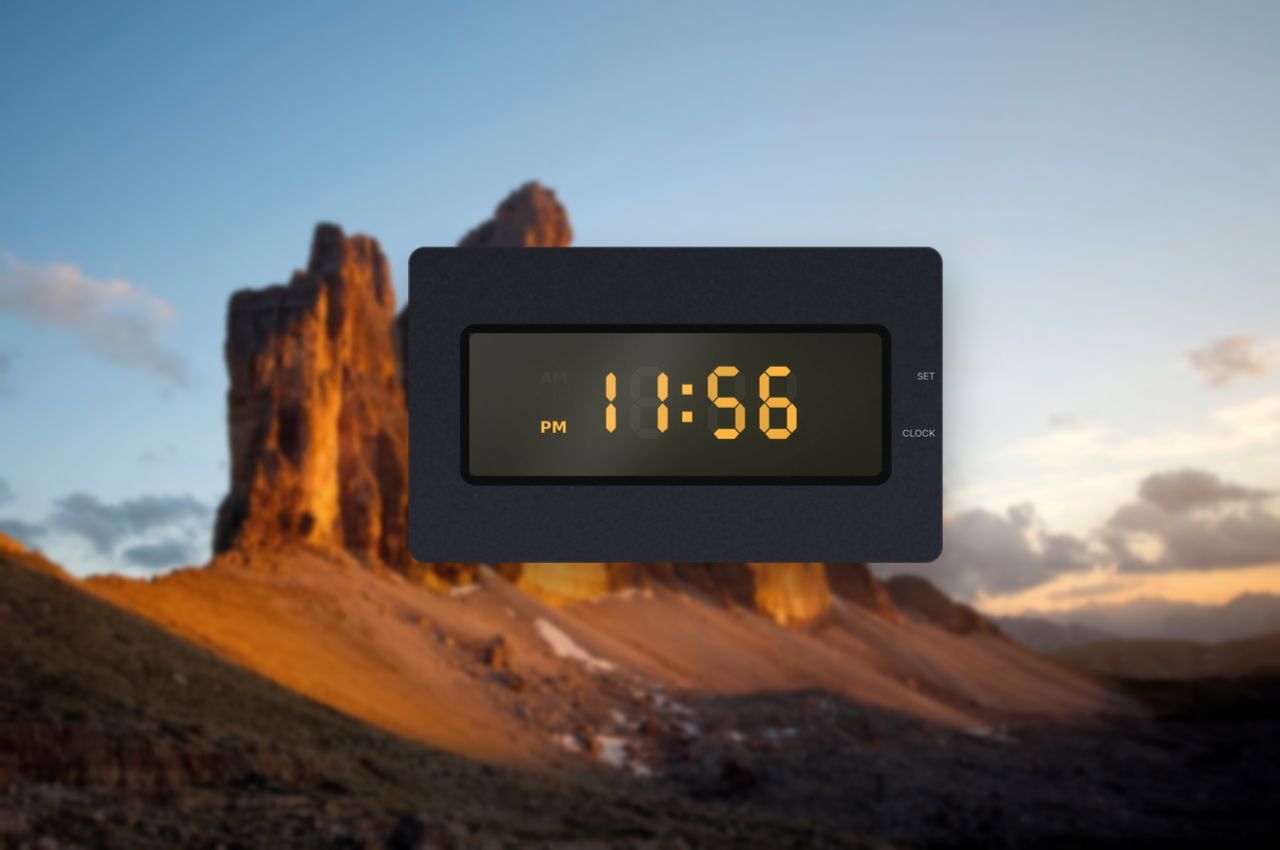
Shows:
{"hour": 11, "minute": 56}
